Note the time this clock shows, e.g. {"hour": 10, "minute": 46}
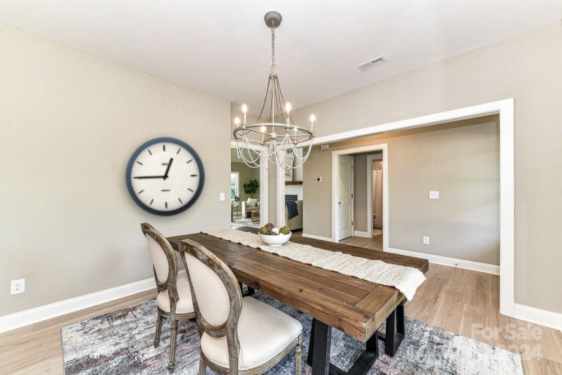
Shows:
{"hour": 12, "minute": 45}
